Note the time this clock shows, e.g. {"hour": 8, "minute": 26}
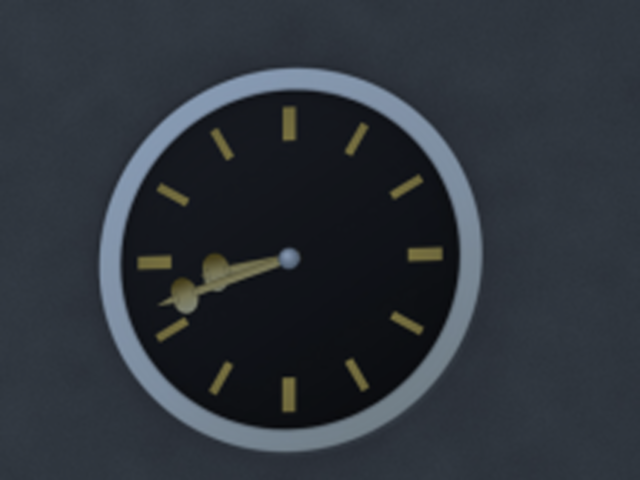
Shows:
{"hour": 8, "minute": 42}
